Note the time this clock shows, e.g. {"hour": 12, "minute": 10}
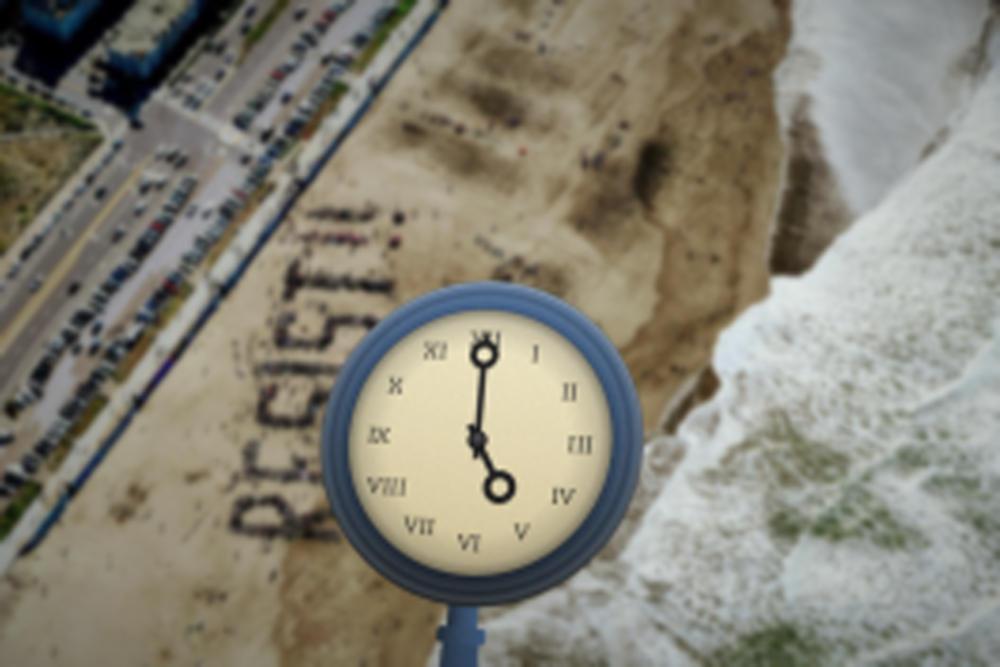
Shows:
{"hour": 5, "minute": 0}
